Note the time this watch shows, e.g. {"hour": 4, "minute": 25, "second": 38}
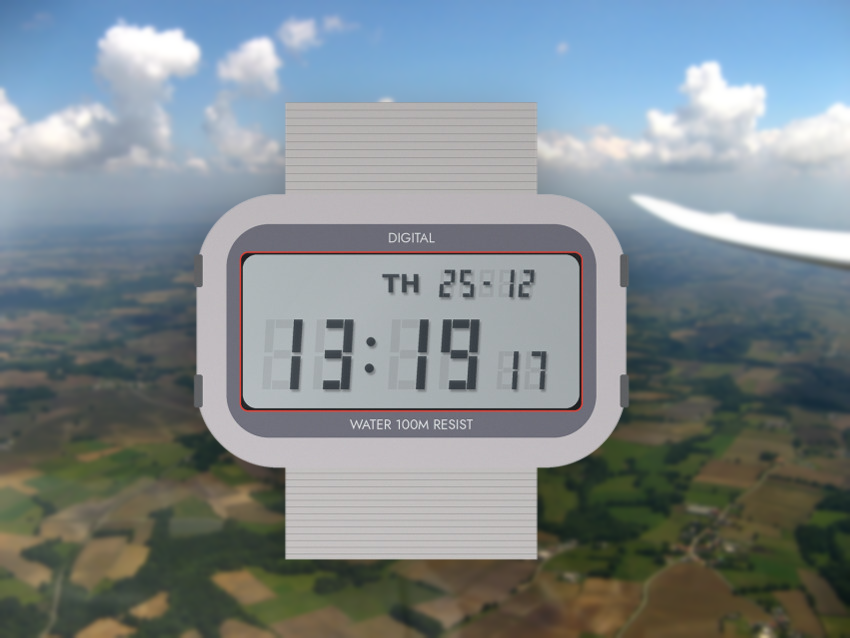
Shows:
{"hour": 13, "minute": 19, "second": 17}
